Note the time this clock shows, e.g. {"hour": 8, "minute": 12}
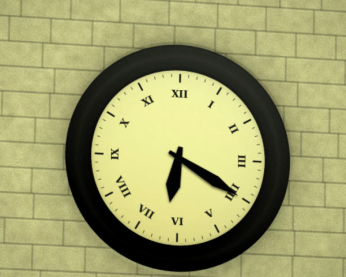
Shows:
{"hour": 6, "minute": 20}
